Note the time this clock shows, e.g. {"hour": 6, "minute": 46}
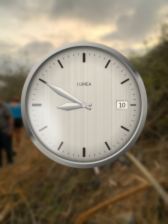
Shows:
{"hour": 8, "minute": 50}
